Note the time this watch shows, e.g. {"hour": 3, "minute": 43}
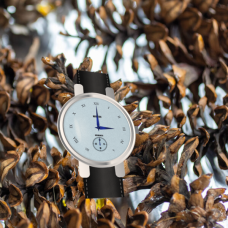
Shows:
{"hour": 3, "minute": 0}
